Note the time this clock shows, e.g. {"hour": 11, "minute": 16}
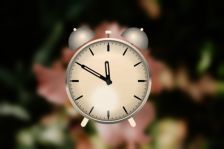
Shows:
{"hour": 11, "minute": 50}
